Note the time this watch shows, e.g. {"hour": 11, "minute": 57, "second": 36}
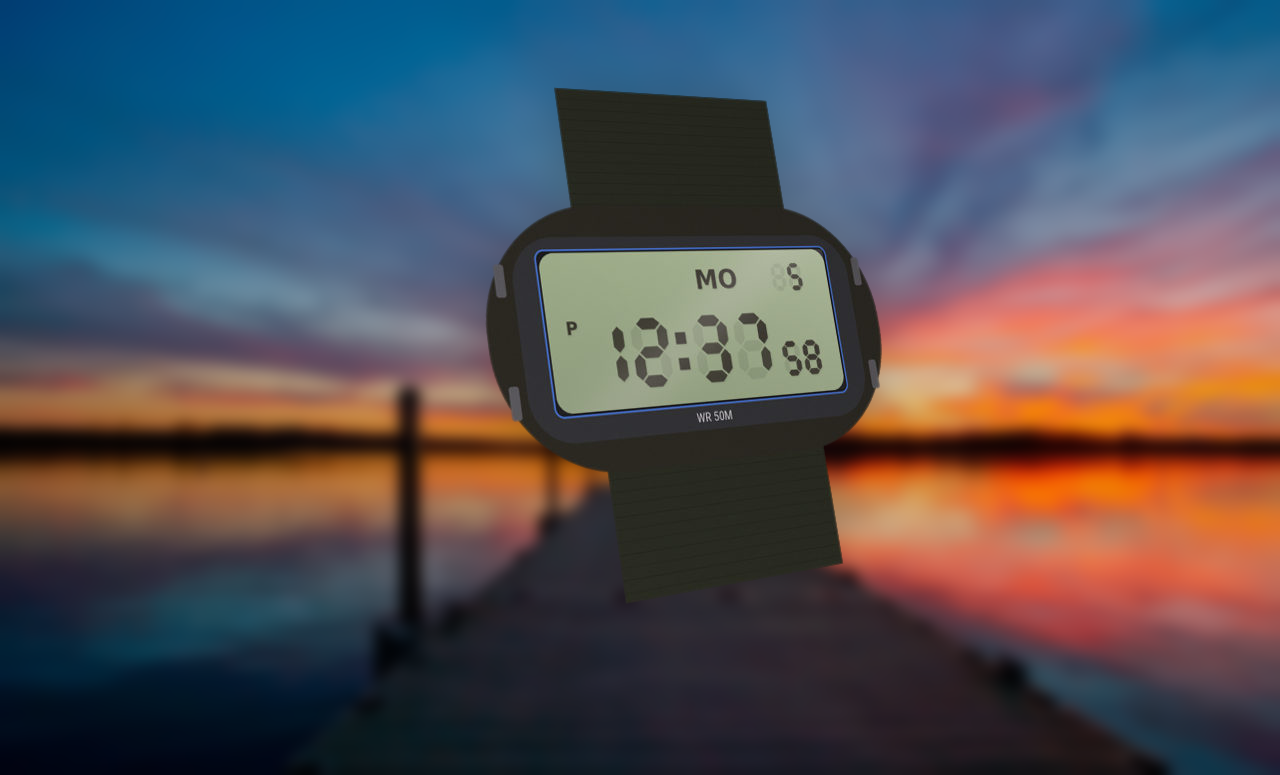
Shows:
{"hour": 12, "minute": 37, "second": 58}
